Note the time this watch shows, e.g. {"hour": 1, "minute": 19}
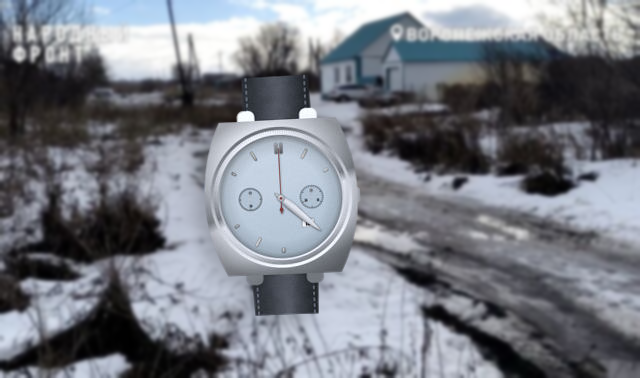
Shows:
{"hour": 4, "minute": 22}
